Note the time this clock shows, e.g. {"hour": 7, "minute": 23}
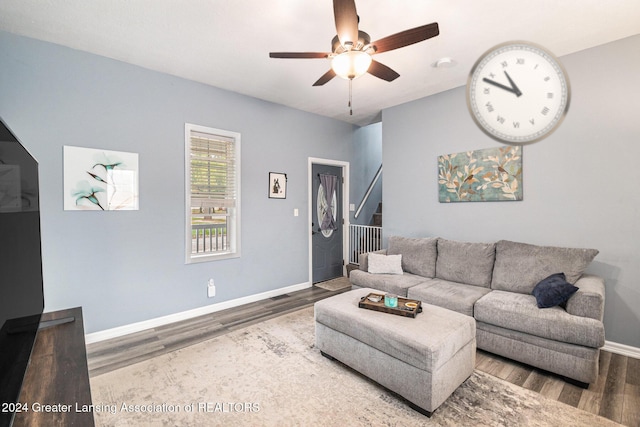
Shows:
{"hour": 10, "minute": 48}
